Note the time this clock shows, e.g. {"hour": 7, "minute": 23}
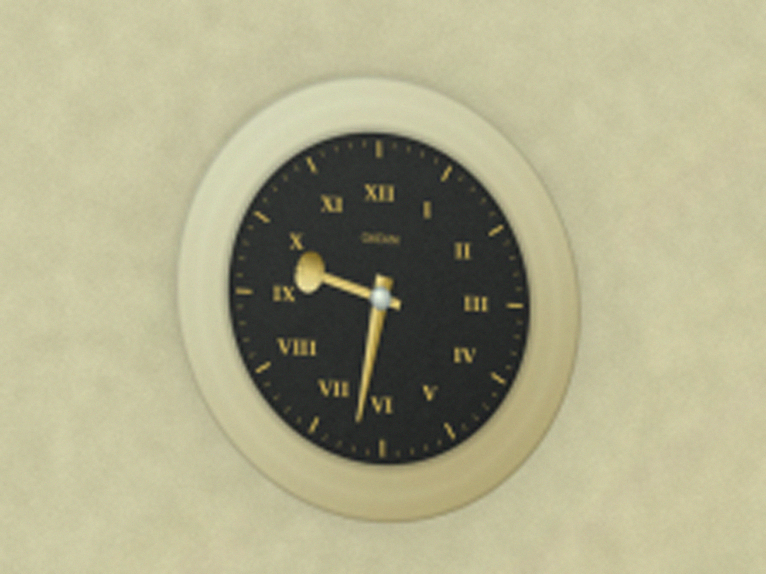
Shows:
{"hour": 9, "minute": 32}
